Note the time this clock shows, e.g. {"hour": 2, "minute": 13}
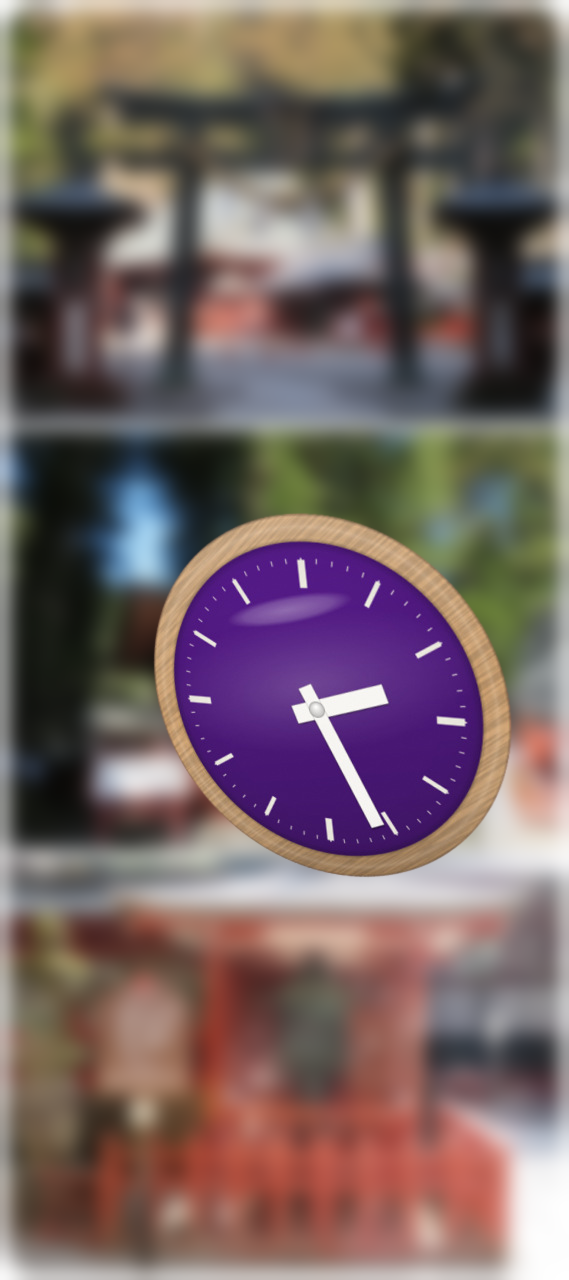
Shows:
{"hour": 2, "minute": 26}
